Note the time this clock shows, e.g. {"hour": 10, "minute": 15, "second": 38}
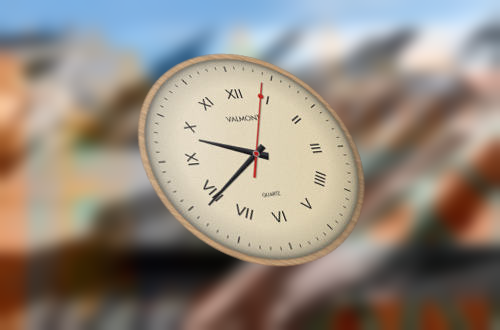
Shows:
{"hour": 9, "minute": 39, "second": 4}
